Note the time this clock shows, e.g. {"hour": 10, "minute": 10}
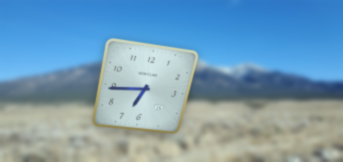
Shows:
{"hour": 6, "minute": 44}
